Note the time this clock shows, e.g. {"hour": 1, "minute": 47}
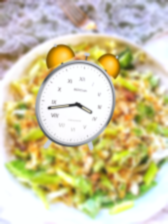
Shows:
{"hour": 3, "minute": 43}
